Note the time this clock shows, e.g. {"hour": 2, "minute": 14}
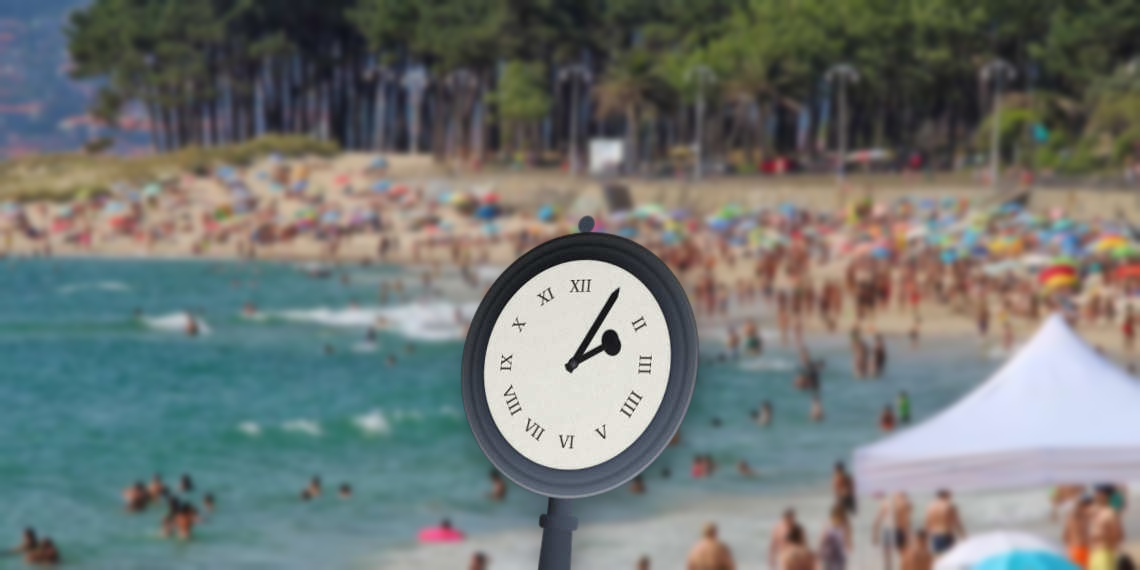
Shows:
{"hour": 2, "minute": 5}
